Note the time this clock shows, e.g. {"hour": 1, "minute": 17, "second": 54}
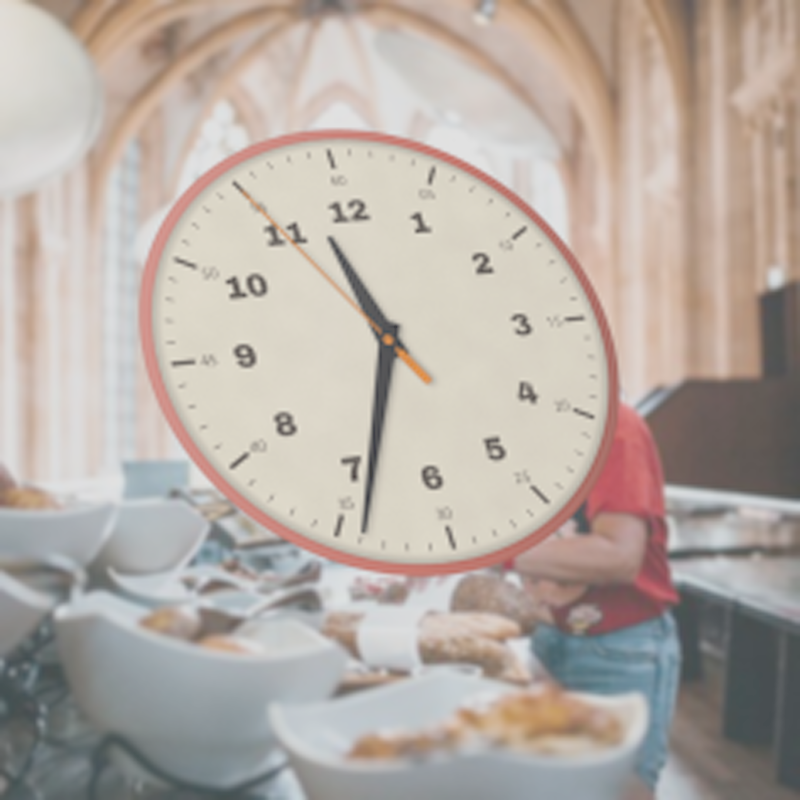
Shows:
{"hour": 11, "minute": 33, "second": 55}
